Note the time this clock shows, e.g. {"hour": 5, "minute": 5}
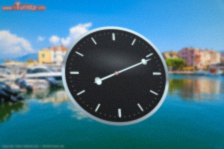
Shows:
{"hour": 8, "minute": 11}
